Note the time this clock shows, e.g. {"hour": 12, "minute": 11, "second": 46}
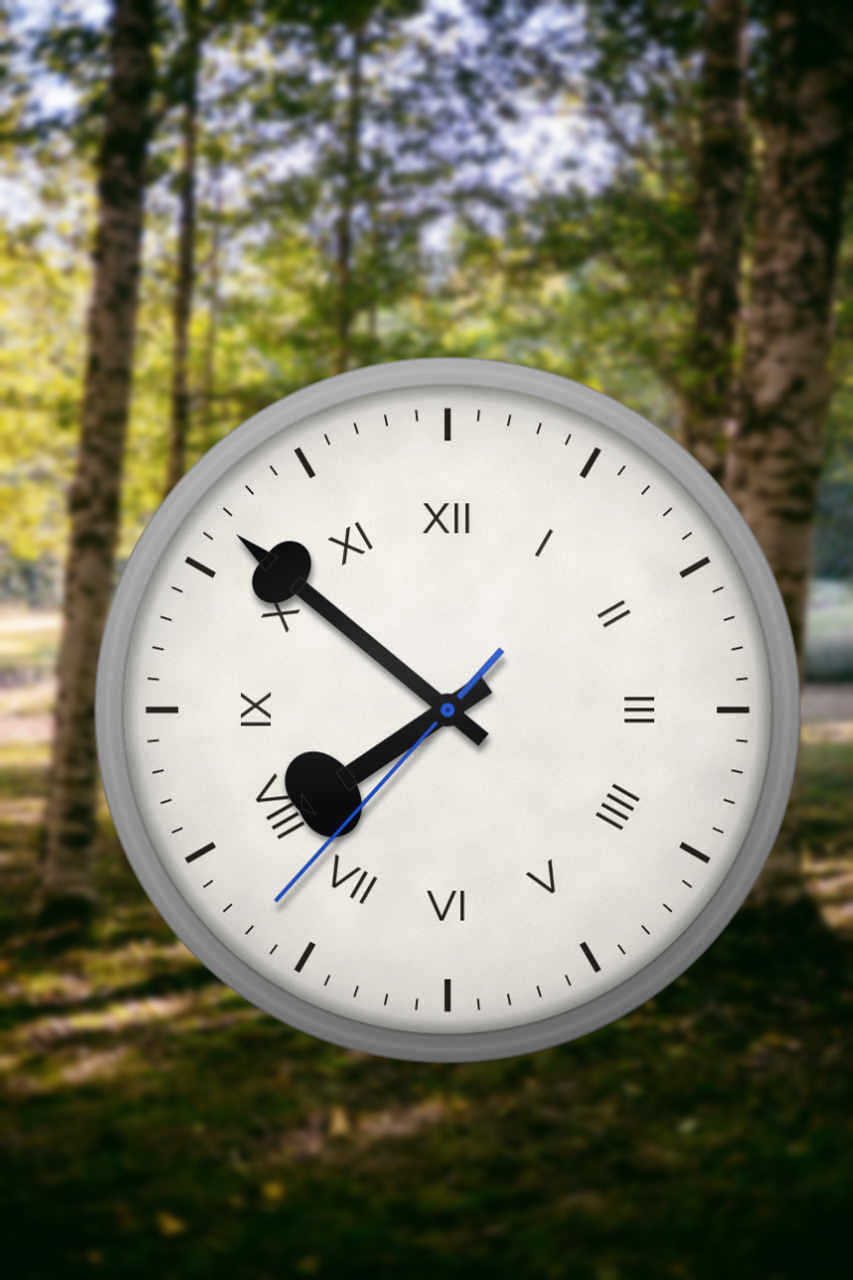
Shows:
{"hour": 7, "minute": 51, "second": 37}
